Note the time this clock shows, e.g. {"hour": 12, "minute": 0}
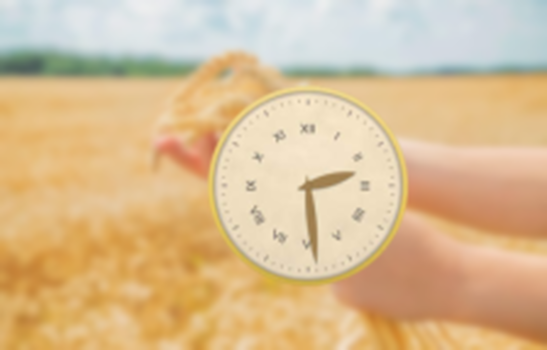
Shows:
{"hour": 2, "minute": 29}
